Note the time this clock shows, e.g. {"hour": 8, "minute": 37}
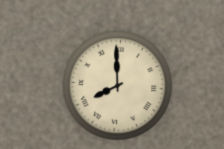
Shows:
{"hour": 7, "minute": 59}
